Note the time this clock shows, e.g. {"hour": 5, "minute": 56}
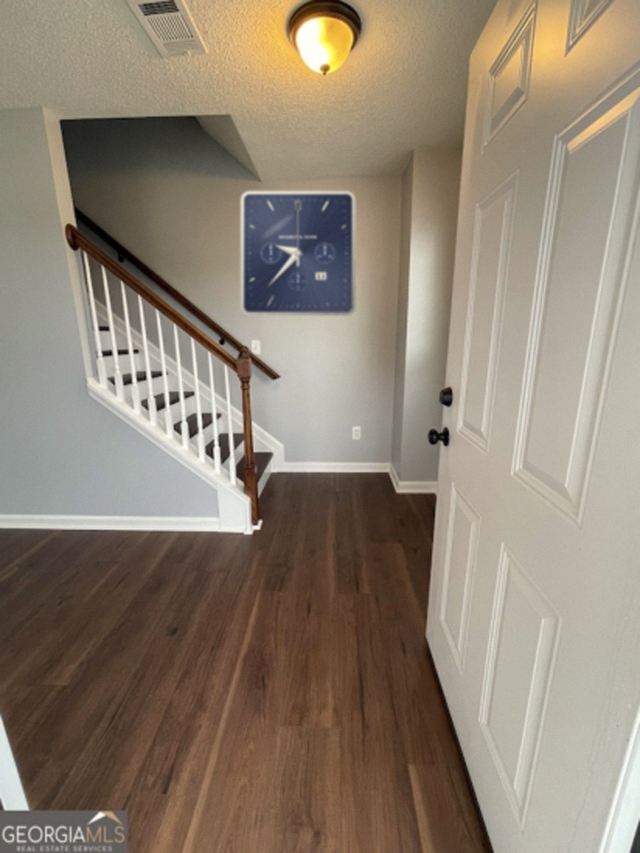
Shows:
{"hour": 9, "minute": 37}
